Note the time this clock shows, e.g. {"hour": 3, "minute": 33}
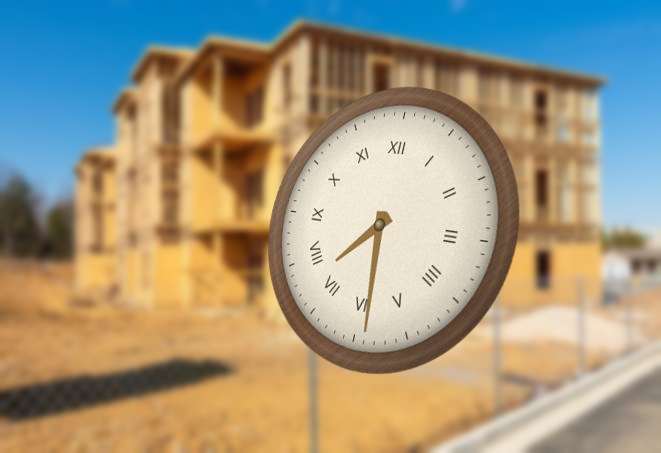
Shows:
{"hour": 7, "minute": 29}
